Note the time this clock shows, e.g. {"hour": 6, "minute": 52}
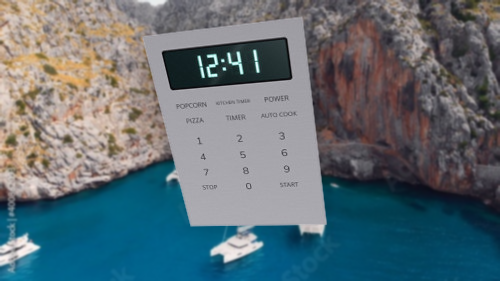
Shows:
{"hour": 12, "minute": 41}
